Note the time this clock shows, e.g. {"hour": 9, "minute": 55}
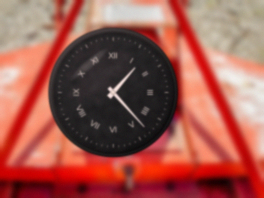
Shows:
{"hour": 1, "minute": 23}
